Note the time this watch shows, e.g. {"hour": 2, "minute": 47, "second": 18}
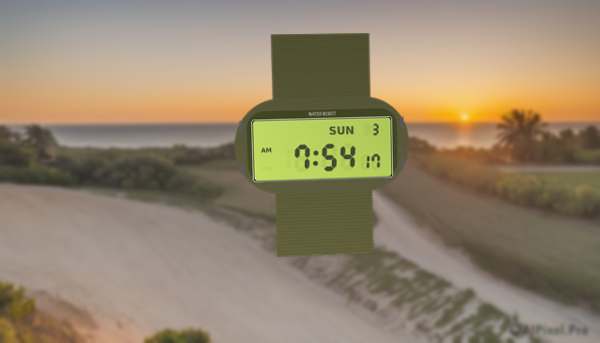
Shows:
{"hour": 7, "minute": 54, "second": 17}
